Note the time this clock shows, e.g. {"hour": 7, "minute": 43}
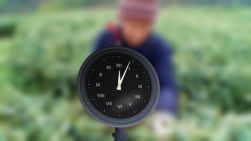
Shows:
{"hour": 12, "minute": 4}
